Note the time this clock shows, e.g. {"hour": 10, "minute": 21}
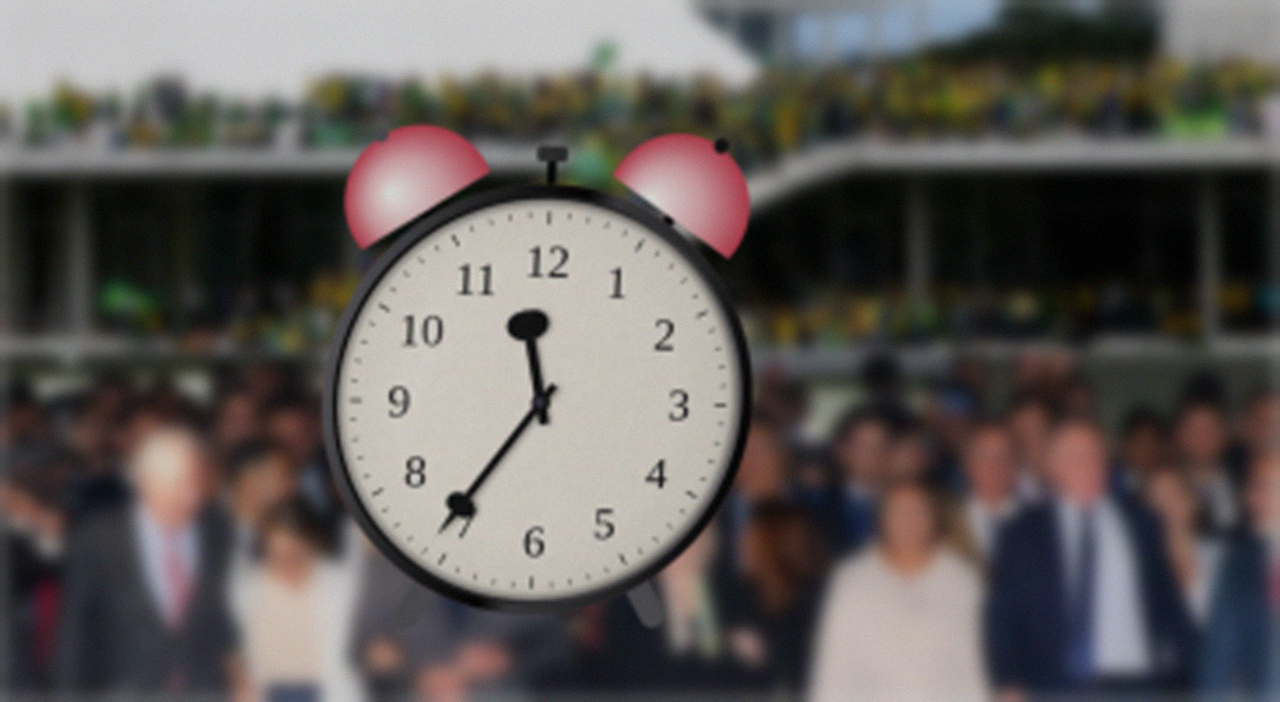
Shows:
{"hour": 11, "minute": 36}
